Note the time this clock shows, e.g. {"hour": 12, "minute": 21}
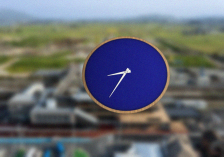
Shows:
{"hour": 8, "minute": 35}
